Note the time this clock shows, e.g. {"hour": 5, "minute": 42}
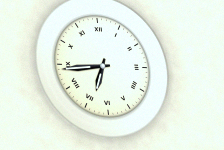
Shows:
{"hour": 6, "minute": 44}
